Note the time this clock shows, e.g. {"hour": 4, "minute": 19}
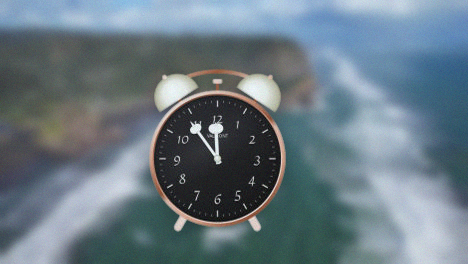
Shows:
{"hour": 11, "minute": 54}
